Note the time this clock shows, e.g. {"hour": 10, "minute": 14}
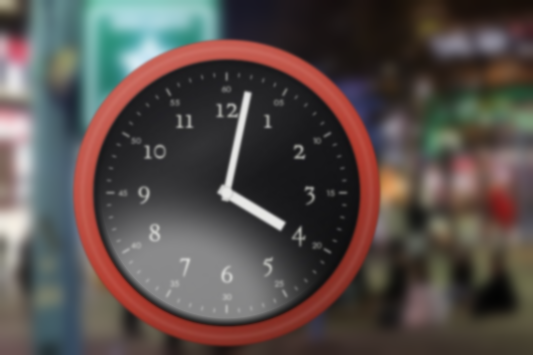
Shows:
{"hour": 4, "minute": 2}
